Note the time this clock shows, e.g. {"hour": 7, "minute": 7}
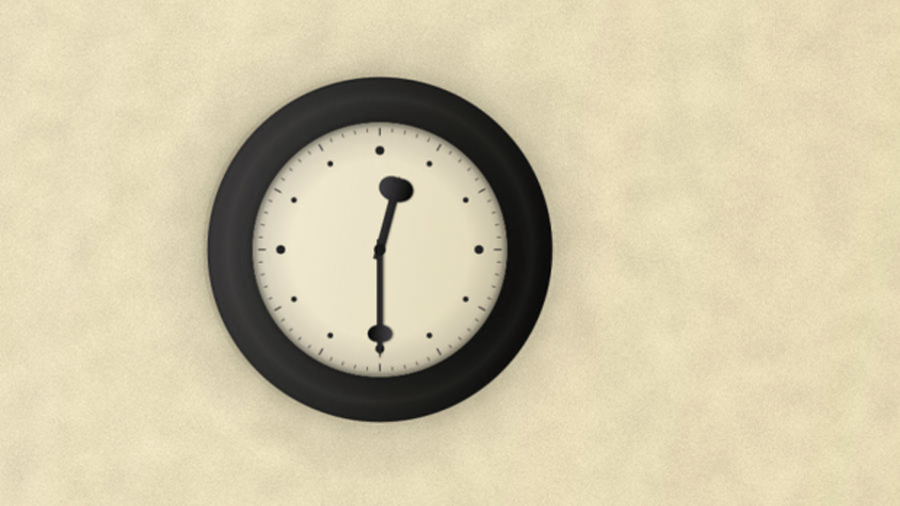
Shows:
{"hour": 12, "minute": 30}
